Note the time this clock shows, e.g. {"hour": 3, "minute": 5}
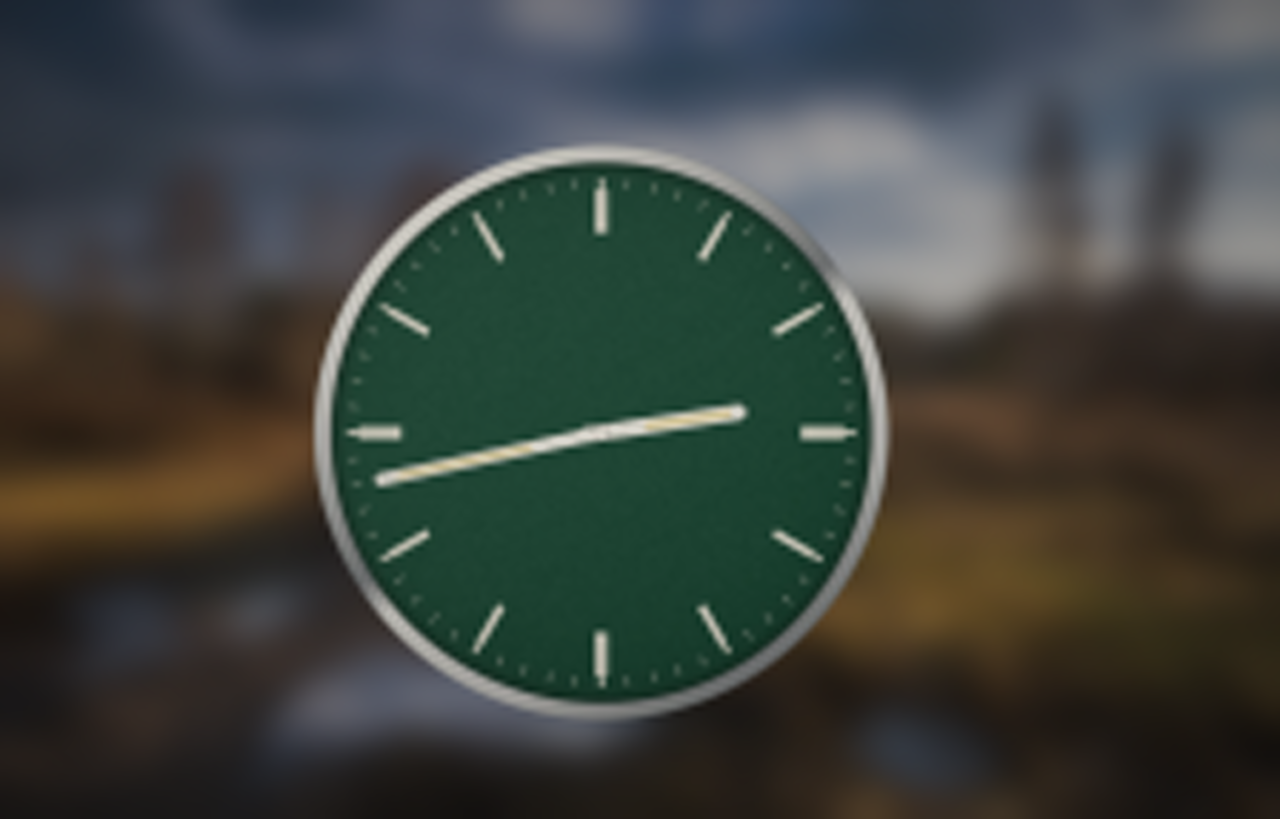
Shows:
{"hour": 2, "minute": 43}
